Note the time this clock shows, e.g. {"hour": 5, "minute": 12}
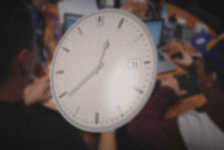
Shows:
{"hour": 12, "minute": 39}
